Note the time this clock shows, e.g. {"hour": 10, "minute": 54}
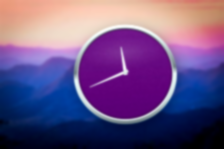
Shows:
{"hour": 11, "minute": 41}
